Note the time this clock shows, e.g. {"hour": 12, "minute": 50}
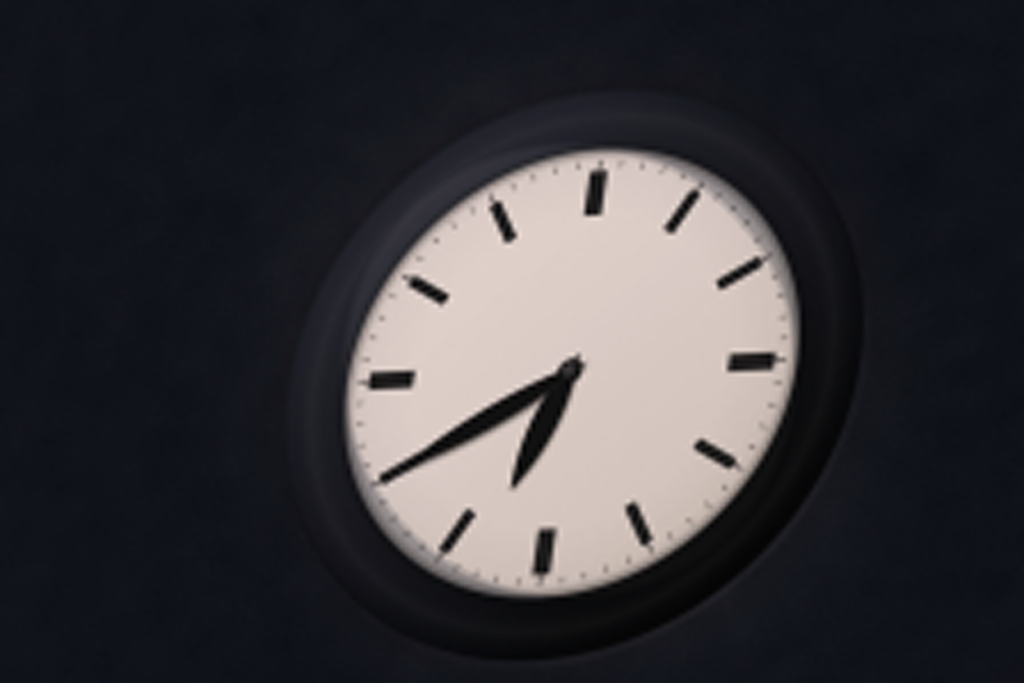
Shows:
{"hour": 6, "minute": 40}
